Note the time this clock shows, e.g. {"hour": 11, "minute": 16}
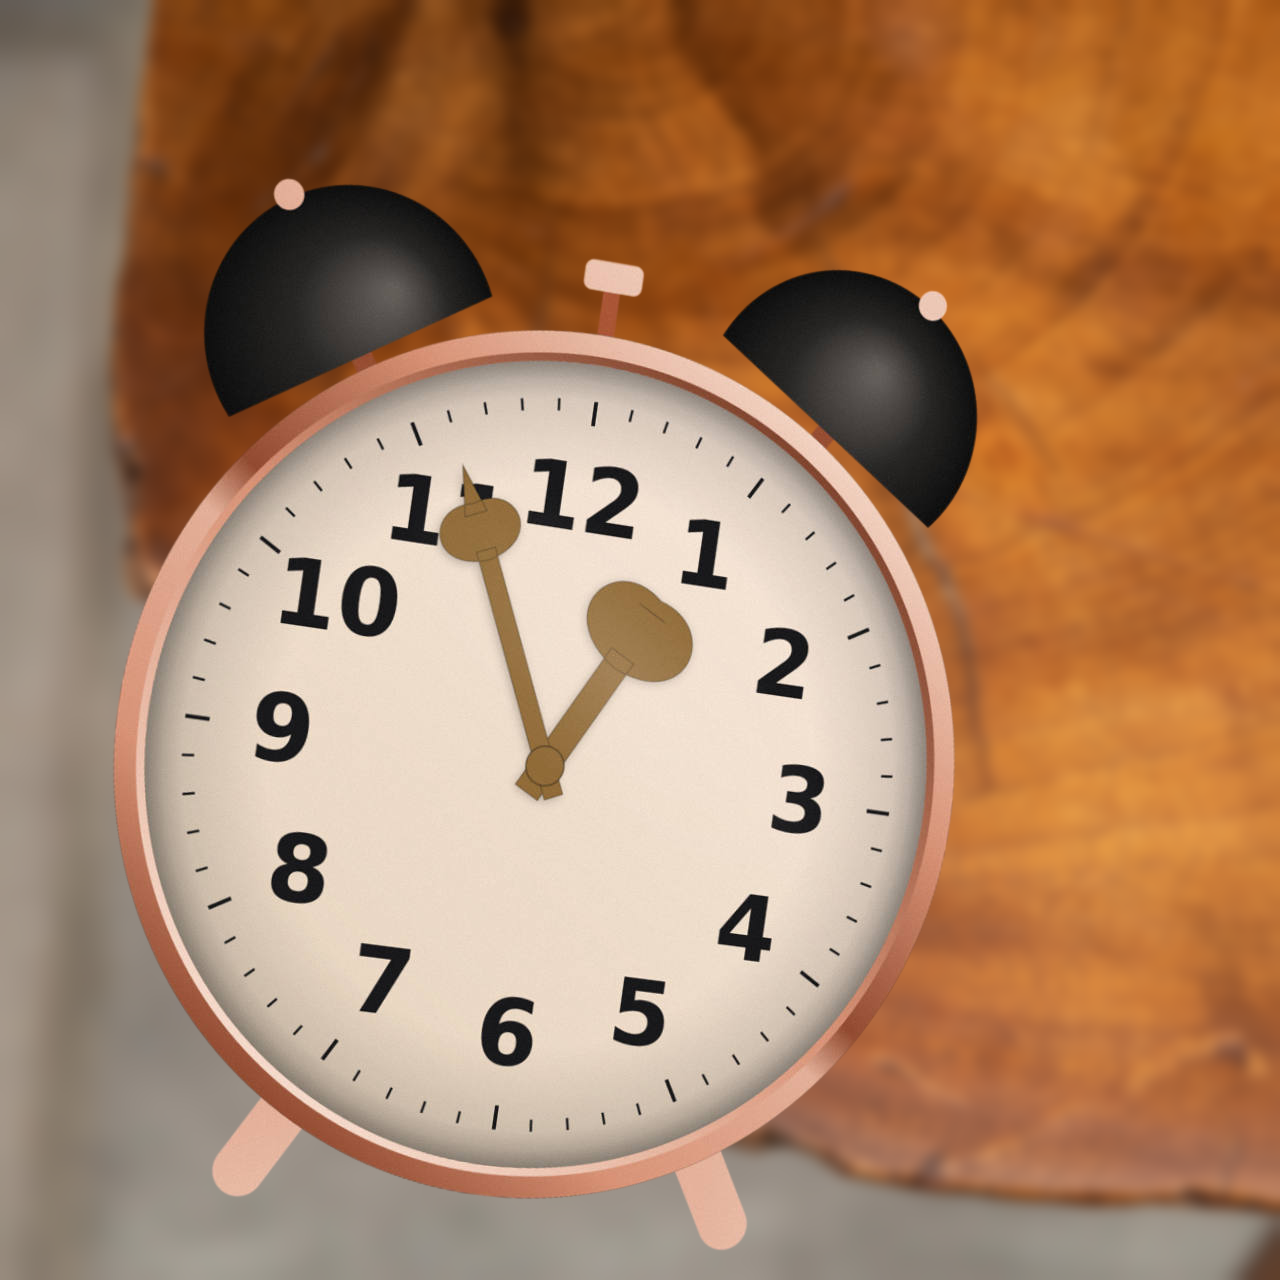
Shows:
{"hour": 12, "minute": 56}
